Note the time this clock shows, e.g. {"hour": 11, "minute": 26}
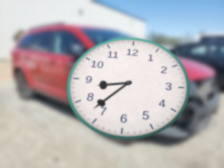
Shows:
{"hour": 8, "minute": 37}
